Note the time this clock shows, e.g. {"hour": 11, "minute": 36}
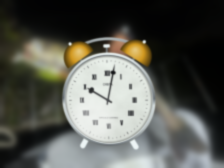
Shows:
{"hour": 10, "minute": 2}
